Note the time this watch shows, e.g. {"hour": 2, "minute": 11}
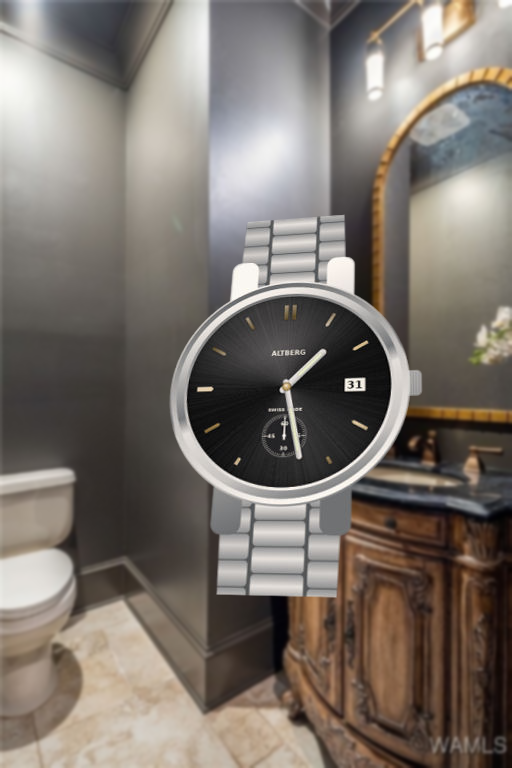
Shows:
{"hour": 1, "minute": 28}
